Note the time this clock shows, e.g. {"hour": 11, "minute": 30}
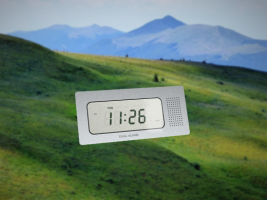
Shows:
{"hour": 11, "minute": 26}
